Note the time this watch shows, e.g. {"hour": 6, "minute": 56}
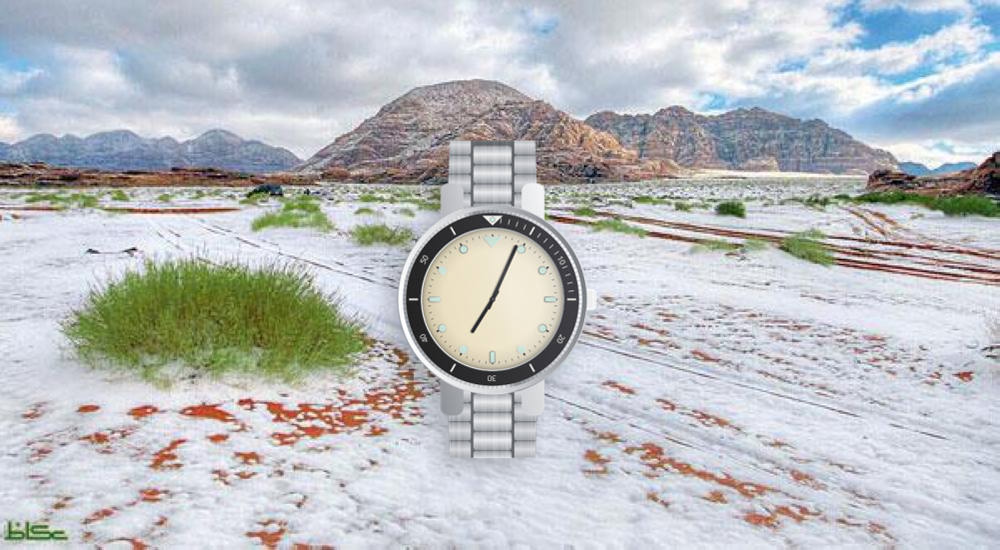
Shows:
{"hour": 7, "minute": 4}
